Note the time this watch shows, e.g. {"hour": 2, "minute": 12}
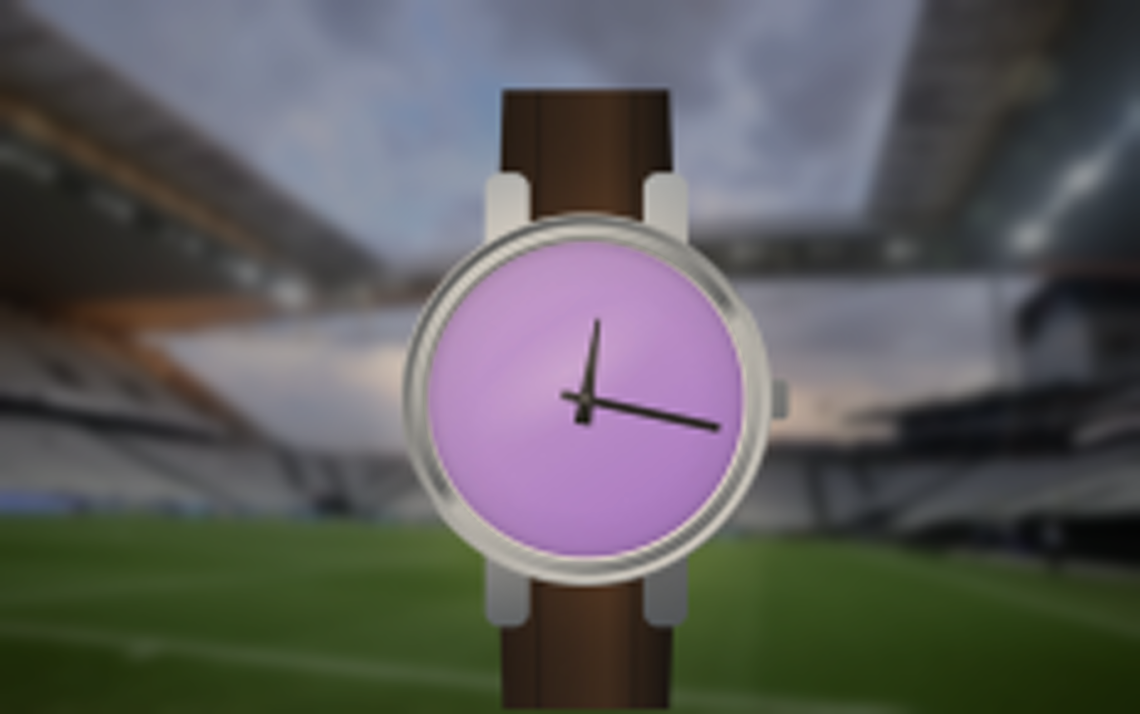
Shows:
{"hour": 12, "minute": 17}
